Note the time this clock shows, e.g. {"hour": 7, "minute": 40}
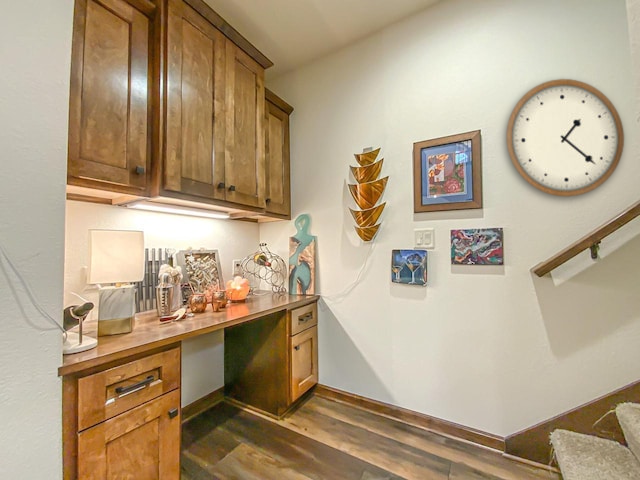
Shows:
{"hour": 1, "minute": 22}
